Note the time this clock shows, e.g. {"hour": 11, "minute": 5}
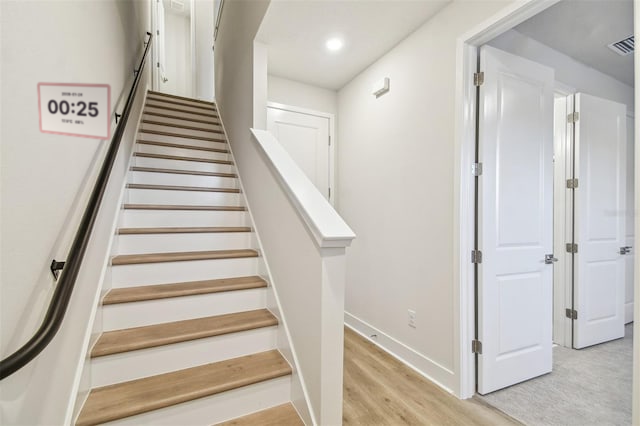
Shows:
{"hour": 0, "minute": 25}
